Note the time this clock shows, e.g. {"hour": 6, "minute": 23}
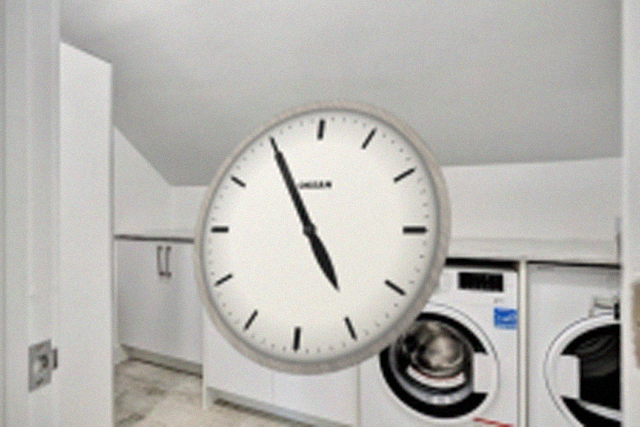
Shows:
{"hour": 4, "minute": 55}
